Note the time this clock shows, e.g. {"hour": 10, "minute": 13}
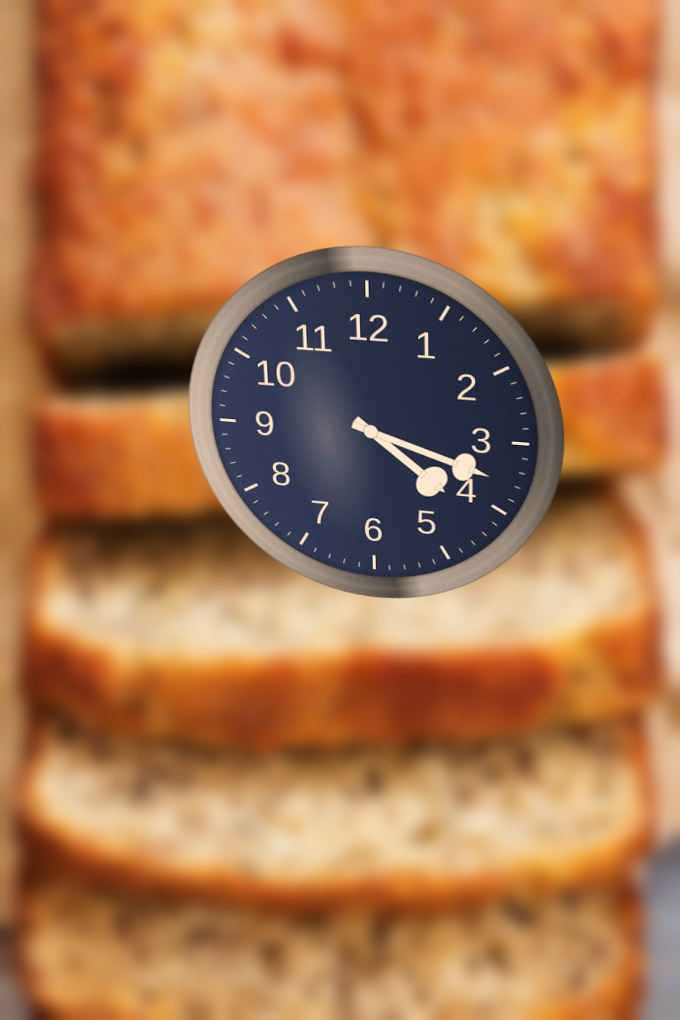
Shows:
{"hour": 4, "minute": 18}
